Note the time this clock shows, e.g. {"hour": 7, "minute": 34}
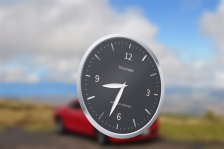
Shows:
{"hour": 8, "minute": 33}
